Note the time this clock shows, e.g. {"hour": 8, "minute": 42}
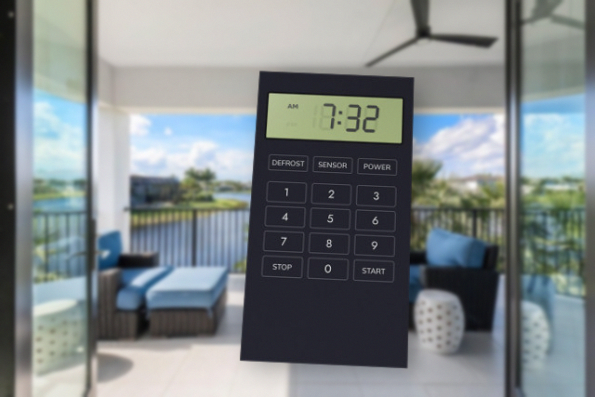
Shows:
{"hour": 7, "minute": 32}
